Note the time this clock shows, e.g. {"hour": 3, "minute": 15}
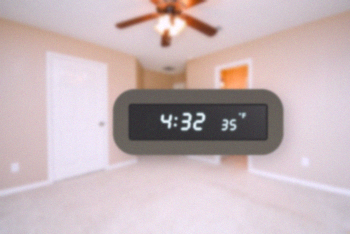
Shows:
{"hour": 4, "minute": 32}
